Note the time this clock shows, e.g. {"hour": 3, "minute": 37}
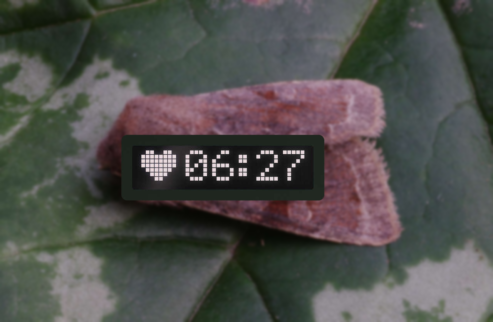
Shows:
{"hour": 6, "minute": 27}
